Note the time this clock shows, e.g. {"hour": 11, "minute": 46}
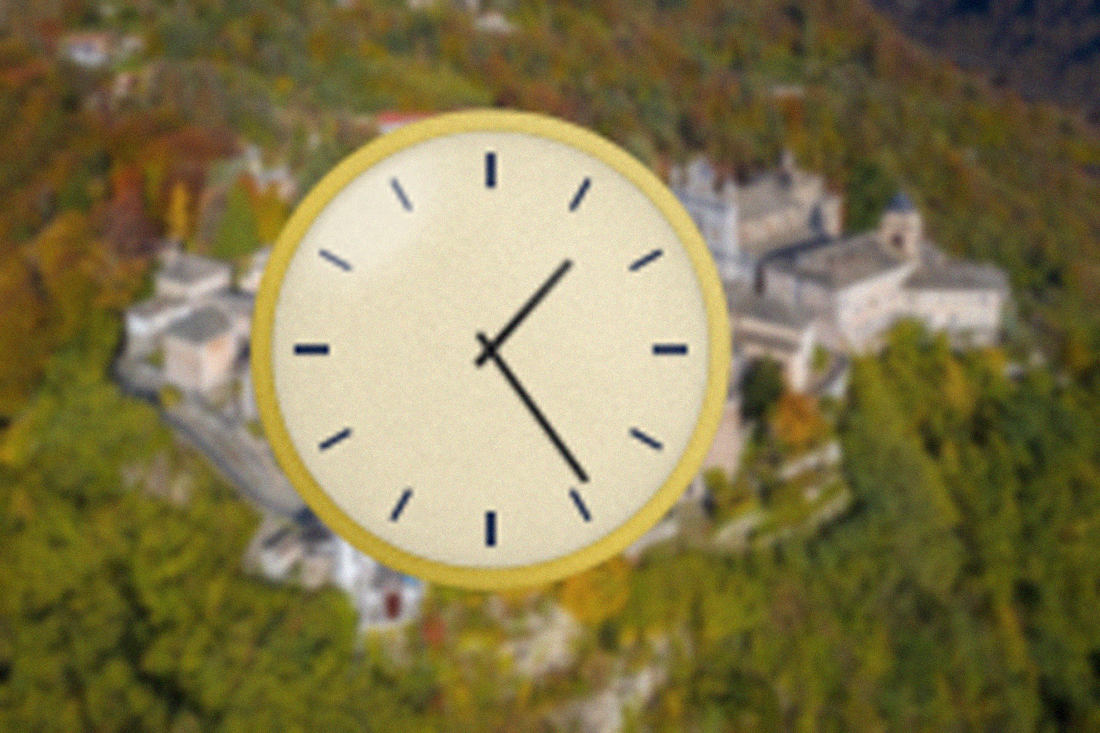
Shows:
{"hour": 1, "minute": 24}
